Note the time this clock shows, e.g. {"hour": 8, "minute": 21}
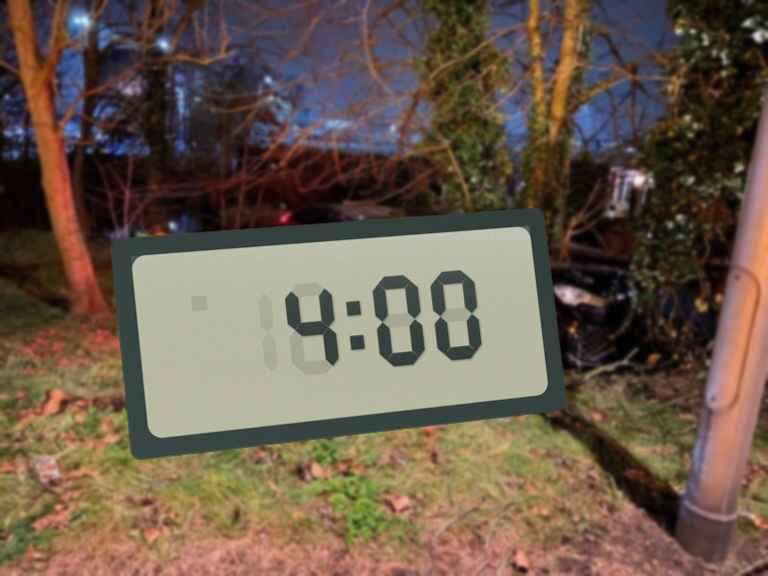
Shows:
{"hour": 4, "minute": 0}
